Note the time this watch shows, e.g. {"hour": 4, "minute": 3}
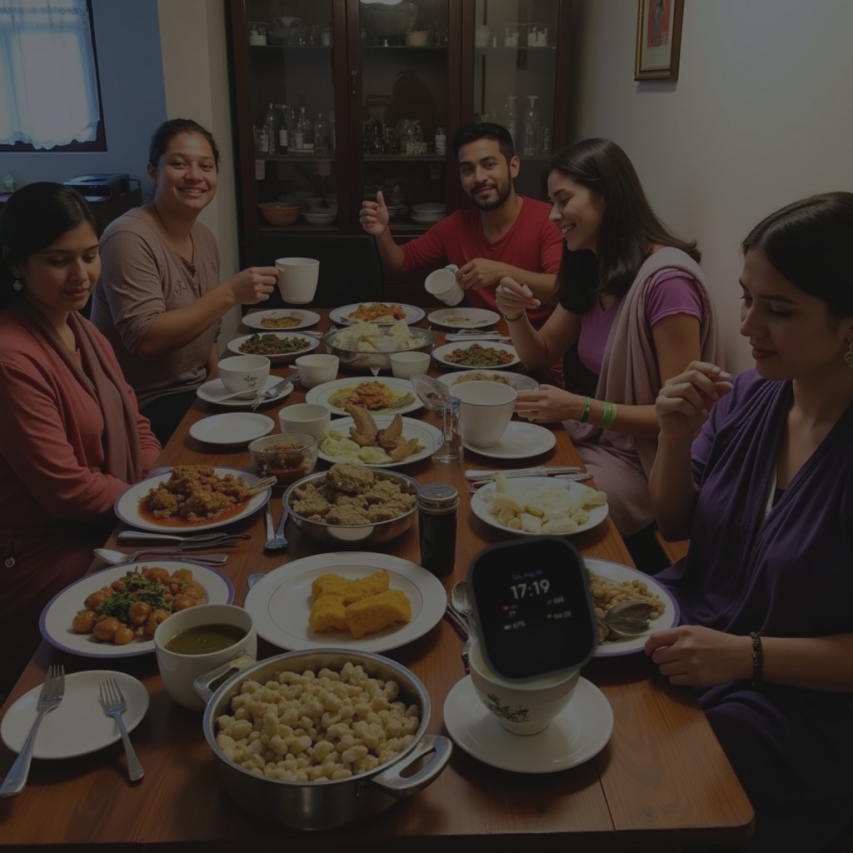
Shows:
{"hour": 17, "minute": 19}
